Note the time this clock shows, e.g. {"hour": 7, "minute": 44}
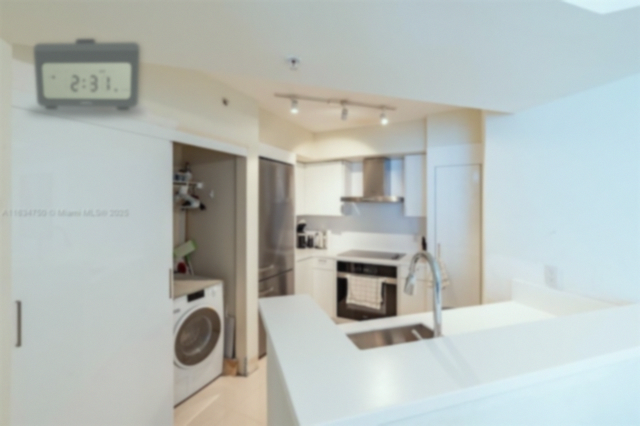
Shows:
{"hour": 2, "minute": 31}
